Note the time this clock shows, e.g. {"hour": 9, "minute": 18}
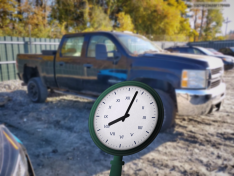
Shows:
{"hour": 8, "minute": 3}
